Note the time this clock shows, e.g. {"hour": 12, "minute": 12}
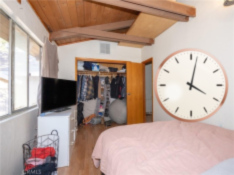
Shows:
{"hour": 4, "minute": 2}
